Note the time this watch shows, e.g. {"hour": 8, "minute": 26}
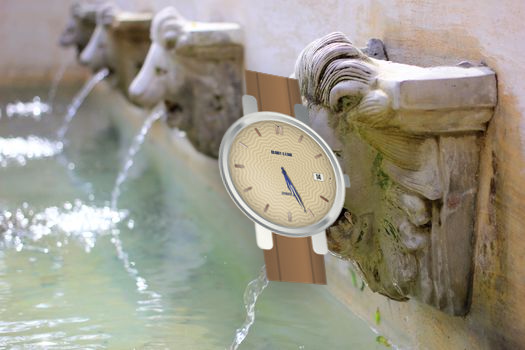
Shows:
{"hour": 5, "minute": 26}
